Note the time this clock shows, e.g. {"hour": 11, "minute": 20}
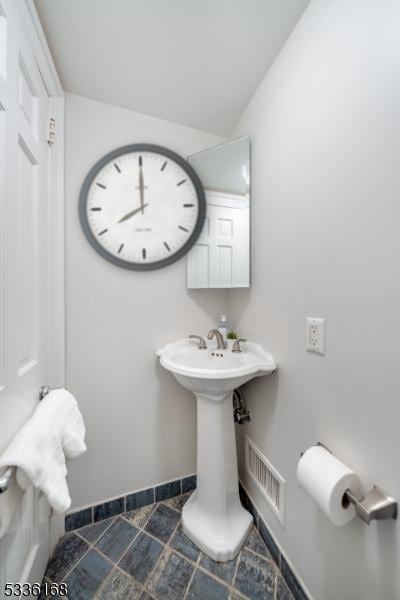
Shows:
{"hour": 8, "minute": 0}
